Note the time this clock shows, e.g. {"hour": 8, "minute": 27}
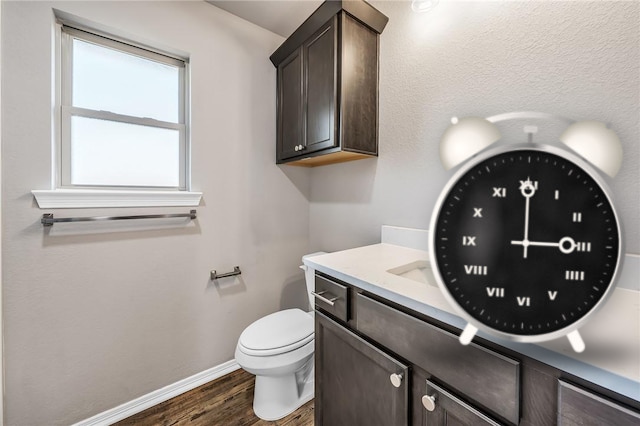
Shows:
{"hour": 3, "minute": 0}
